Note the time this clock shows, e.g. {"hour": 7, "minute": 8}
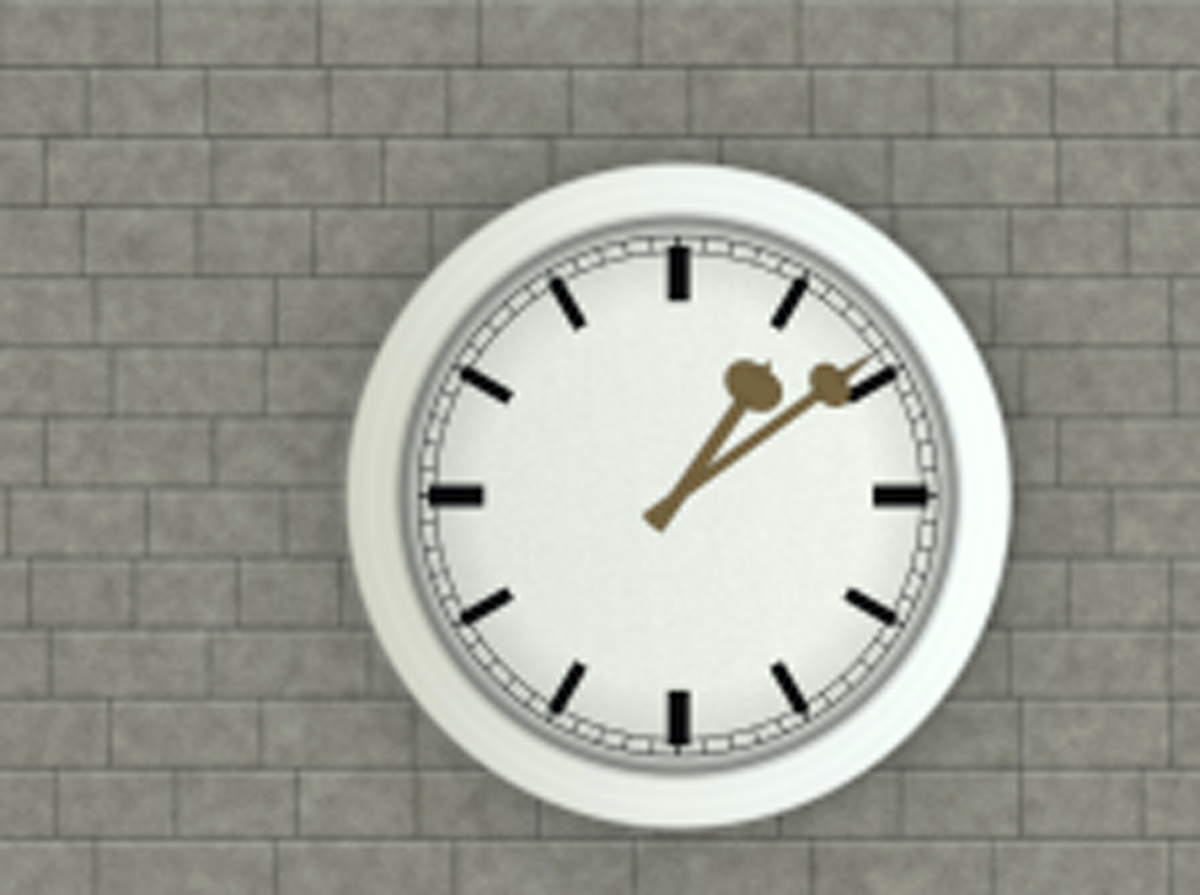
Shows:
{"hour": 1, "minute": 9}
